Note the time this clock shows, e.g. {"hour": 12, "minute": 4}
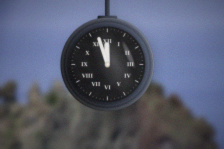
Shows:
{"hour": 11, "minute": 57}
